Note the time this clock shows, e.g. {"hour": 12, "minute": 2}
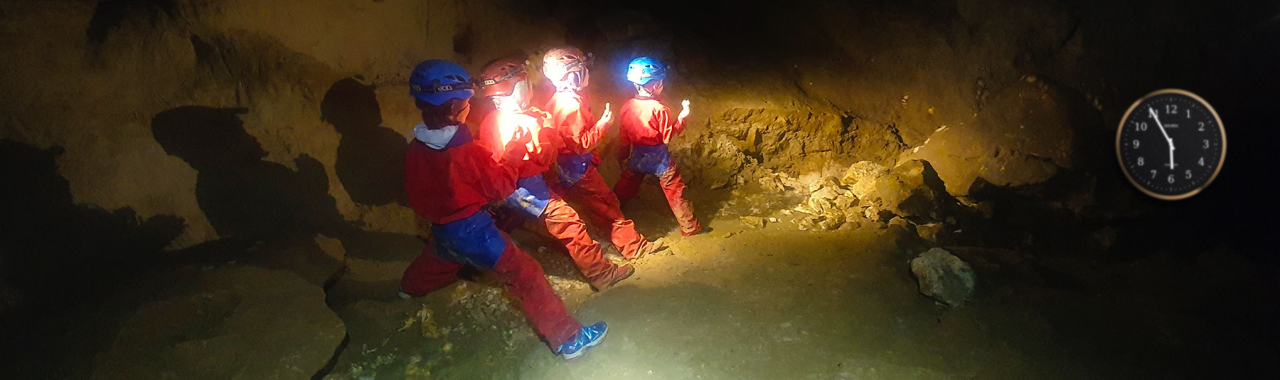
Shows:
{"hour": 5, "minute": 55}
